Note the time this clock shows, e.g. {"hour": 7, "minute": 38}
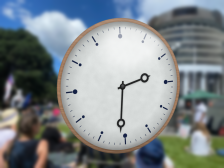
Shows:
{"hour": 2, "minute": 31}
